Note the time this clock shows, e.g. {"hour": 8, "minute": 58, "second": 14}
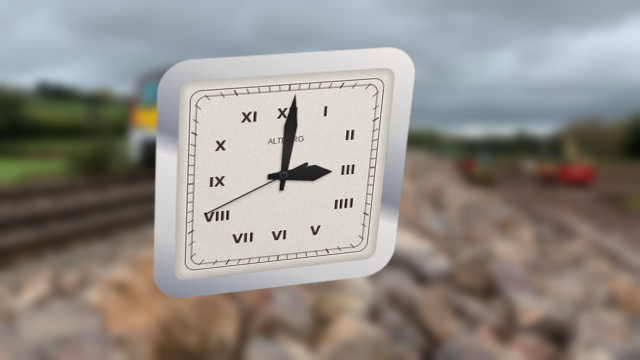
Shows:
{"hour": 3, "minute": 0, "second": 41}
